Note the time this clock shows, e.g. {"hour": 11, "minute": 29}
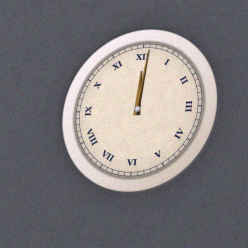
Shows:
{"hour": 12, "minute": 1}
